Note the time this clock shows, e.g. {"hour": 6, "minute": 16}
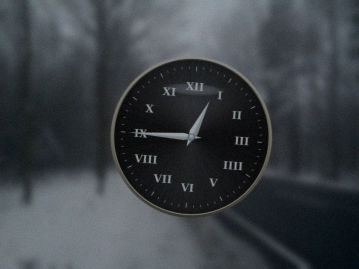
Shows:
{"hour": 12, "minute": 45}
